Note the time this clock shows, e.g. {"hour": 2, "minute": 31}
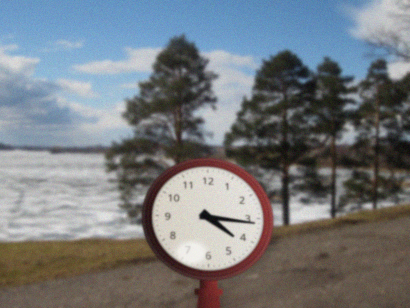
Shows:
{"hour": 4, "minute": 16}
